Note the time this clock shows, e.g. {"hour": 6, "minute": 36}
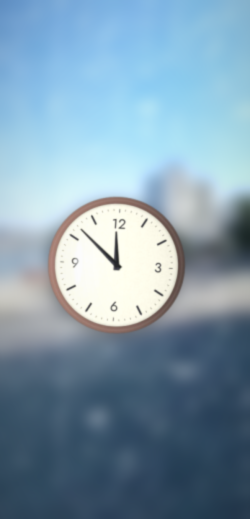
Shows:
{"hour": 11, "minute": 52}
